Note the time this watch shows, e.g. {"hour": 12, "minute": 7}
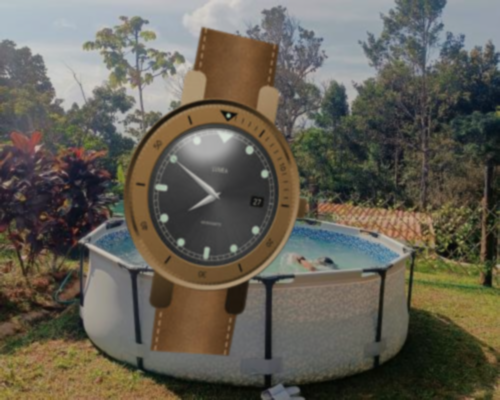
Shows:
{"hour": 7, "minute": 50}
